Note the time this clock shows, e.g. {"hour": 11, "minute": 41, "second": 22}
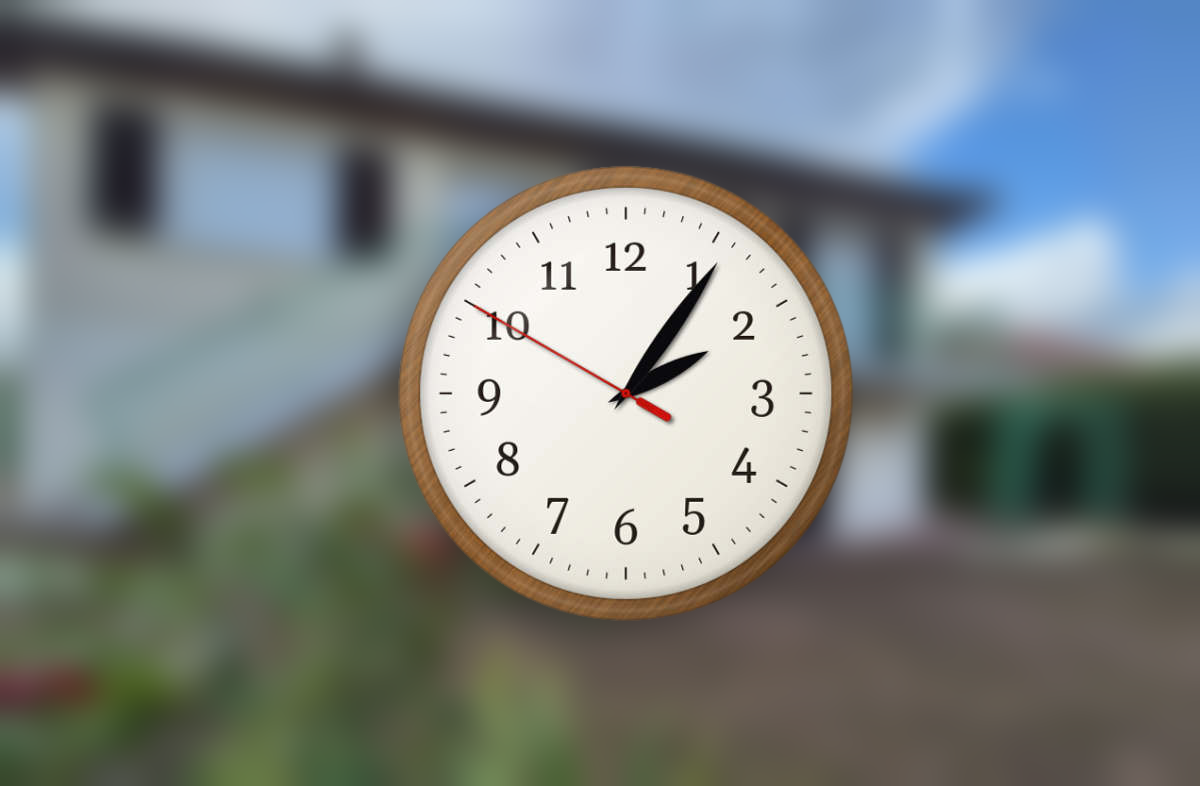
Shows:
{"hour": 2, "minute": 5, "second": 50}
